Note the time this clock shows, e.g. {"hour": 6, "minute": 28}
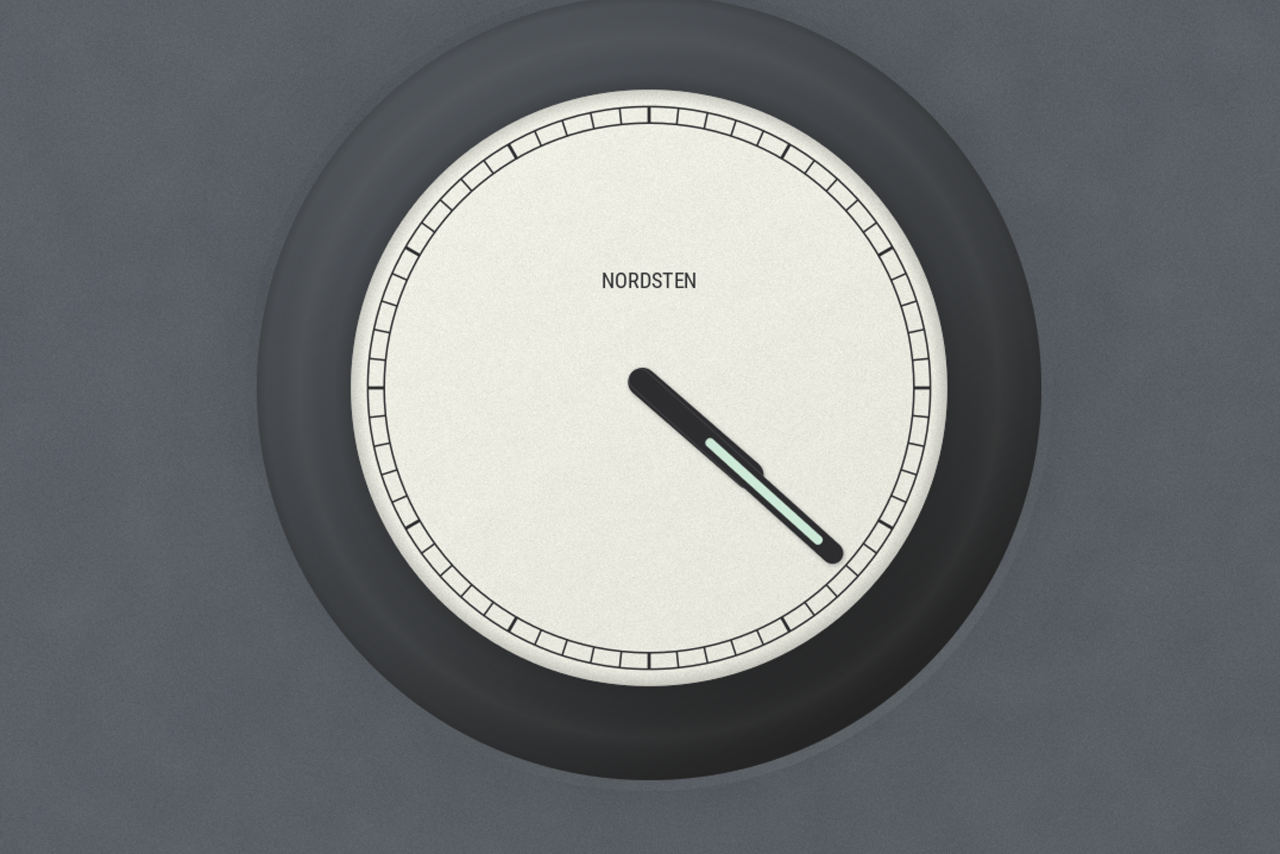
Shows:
{"hour": 4, "minute": 22}
